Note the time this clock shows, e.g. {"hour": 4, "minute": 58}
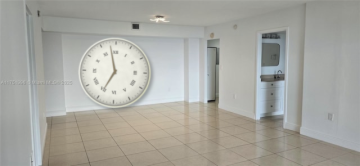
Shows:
{"hour": 6, "minute": 58}
